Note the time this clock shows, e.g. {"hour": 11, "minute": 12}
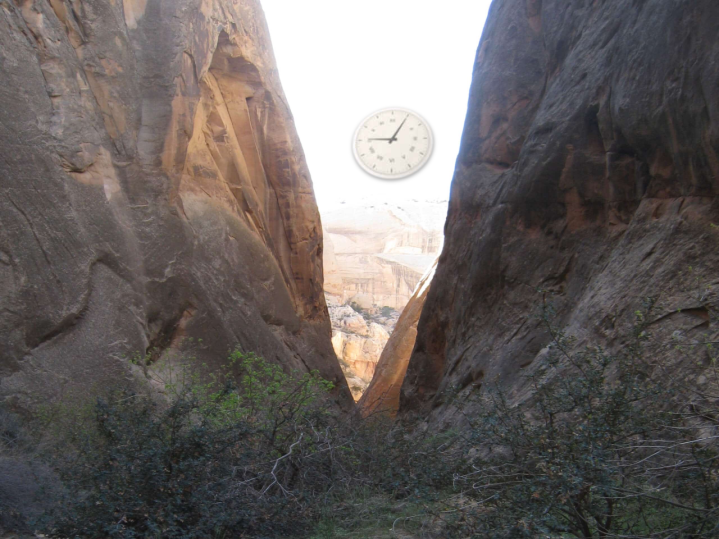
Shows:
{"hour": 9, "minute": 5}
